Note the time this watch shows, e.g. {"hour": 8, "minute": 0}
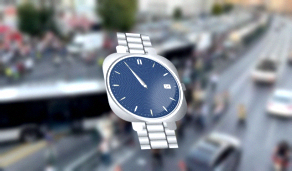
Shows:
{"hour": 10, "minute": 55}
